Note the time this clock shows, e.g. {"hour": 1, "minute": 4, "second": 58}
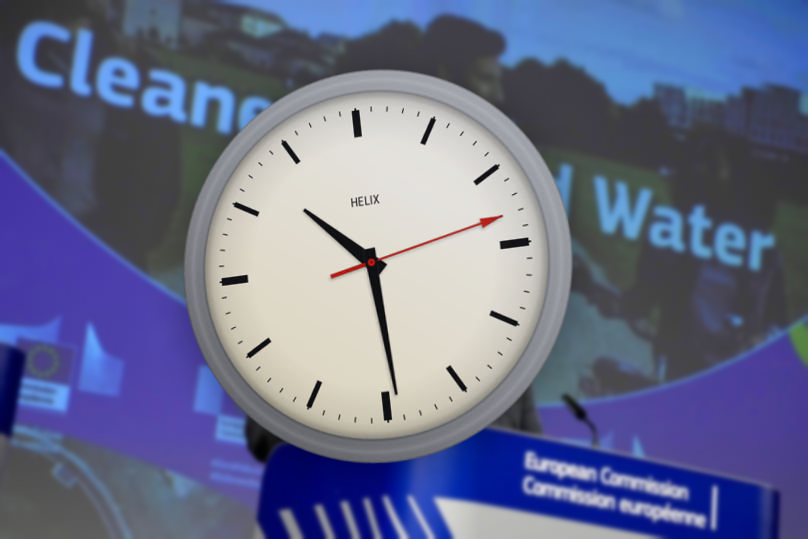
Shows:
{"hour": 10, "minute": 29, "second": 13}
